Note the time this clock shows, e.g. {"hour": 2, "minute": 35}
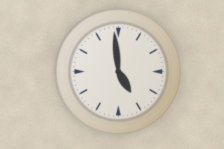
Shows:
{"hour": 4, "minute": 59}
